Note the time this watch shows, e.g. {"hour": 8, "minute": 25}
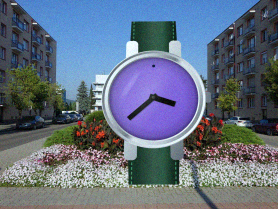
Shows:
{"hour": 3, "minute": 38}
